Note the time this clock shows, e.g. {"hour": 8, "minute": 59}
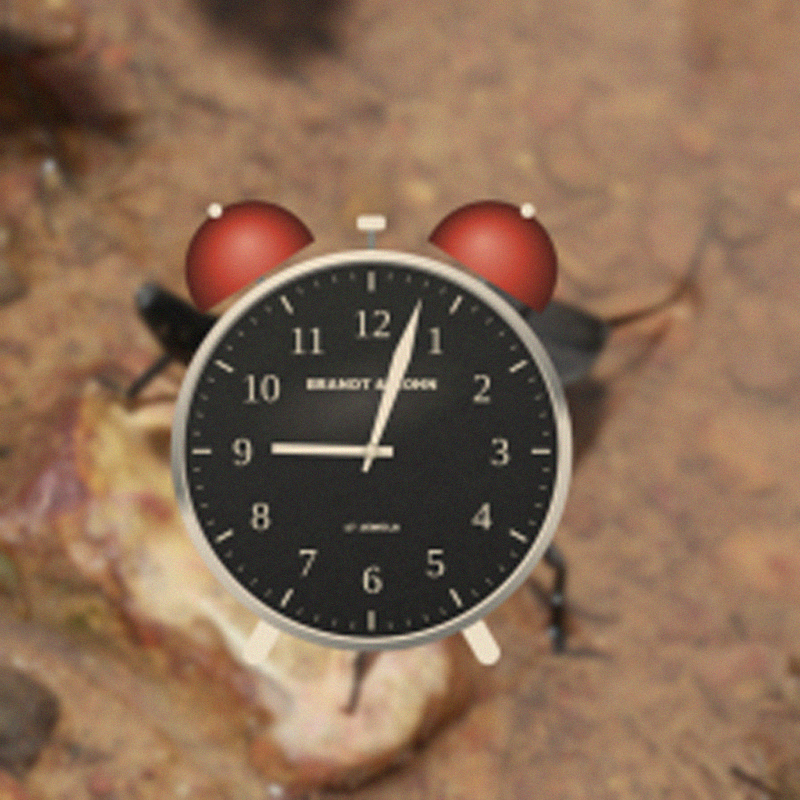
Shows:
{"hour": 9, "minute": 3}
